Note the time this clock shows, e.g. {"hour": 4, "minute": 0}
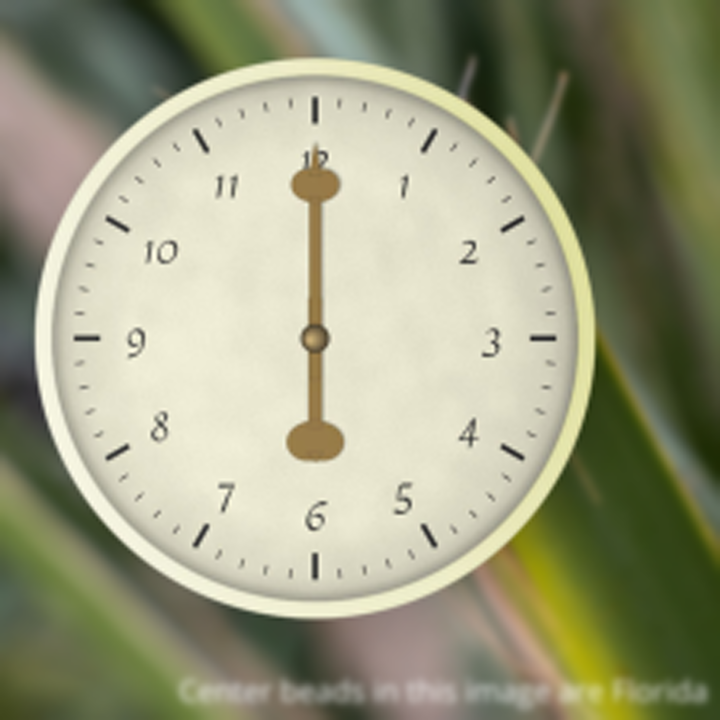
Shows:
{"hour": 6, "minute": 0}
